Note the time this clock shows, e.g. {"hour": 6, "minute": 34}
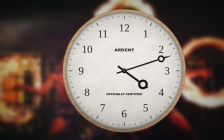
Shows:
{"hour": 4, "minute": 12}
